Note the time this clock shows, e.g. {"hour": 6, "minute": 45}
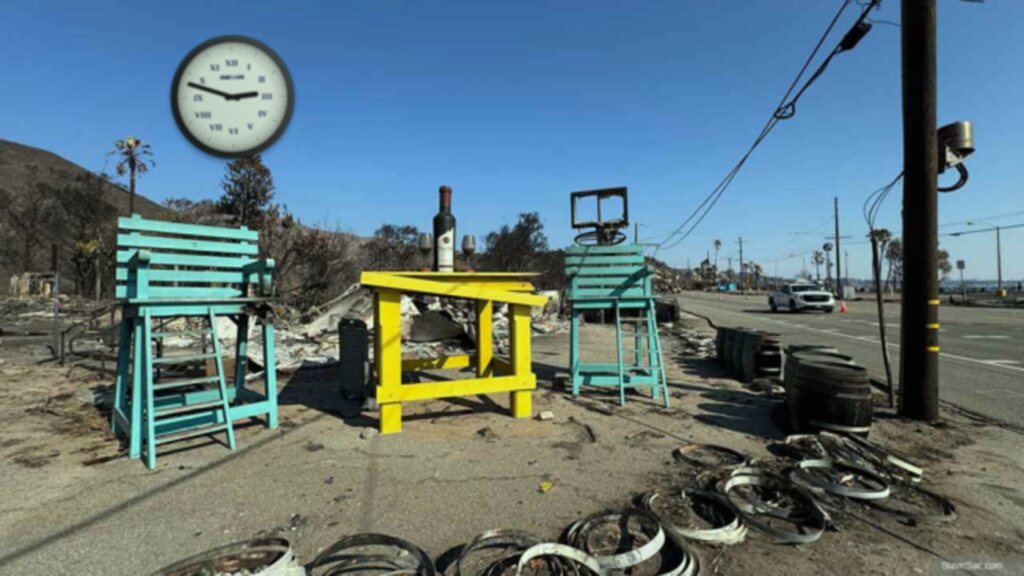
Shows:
{"hour": 2, "minute": 48}
